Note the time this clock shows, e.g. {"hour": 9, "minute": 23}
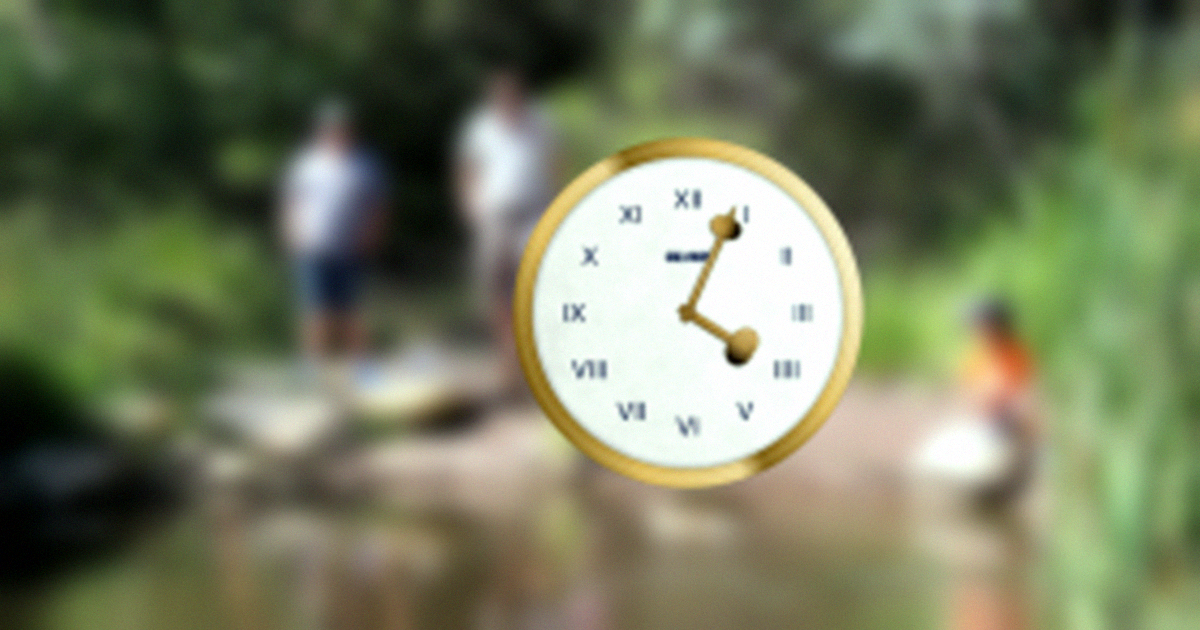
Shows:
{"hour": 4, "minute": 4}
